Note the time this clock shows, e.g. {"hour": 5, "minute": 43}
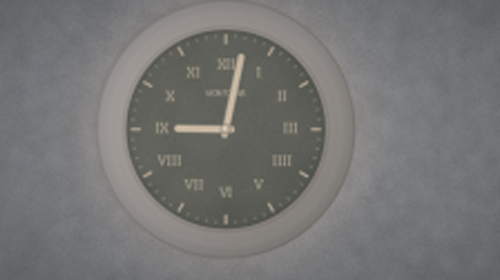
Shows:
{"hour": 9, "minute": 2}
